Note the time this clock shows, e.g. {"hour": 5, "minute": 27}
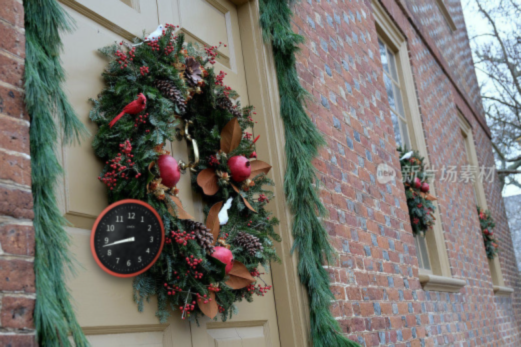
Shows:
{"hour": 8, "minute": 43}
